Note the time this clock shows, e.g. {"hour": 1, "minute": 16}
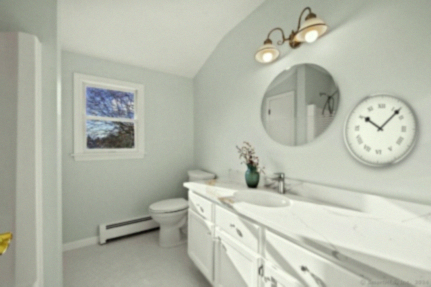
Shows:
{"hour": 10, "minute": 7}
